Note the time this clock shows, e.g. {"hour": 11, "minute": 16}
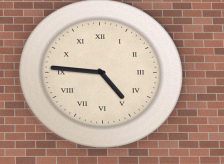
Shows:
{"hour": 4, "minute": 46}
